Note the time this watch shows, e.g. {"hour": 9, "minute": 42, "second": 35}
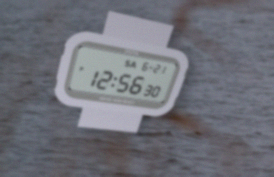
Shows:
{"hour": 12, "minute": 56, "second": 30}
